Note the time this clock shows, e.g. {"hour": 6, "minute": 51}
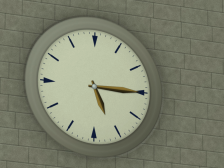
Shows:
{"hour": 5, "minute": 15}
